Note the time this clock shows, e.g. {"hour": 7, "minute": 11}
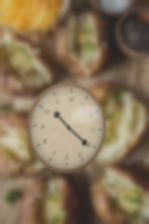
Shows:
{"hour": 10, "minute": 21}
